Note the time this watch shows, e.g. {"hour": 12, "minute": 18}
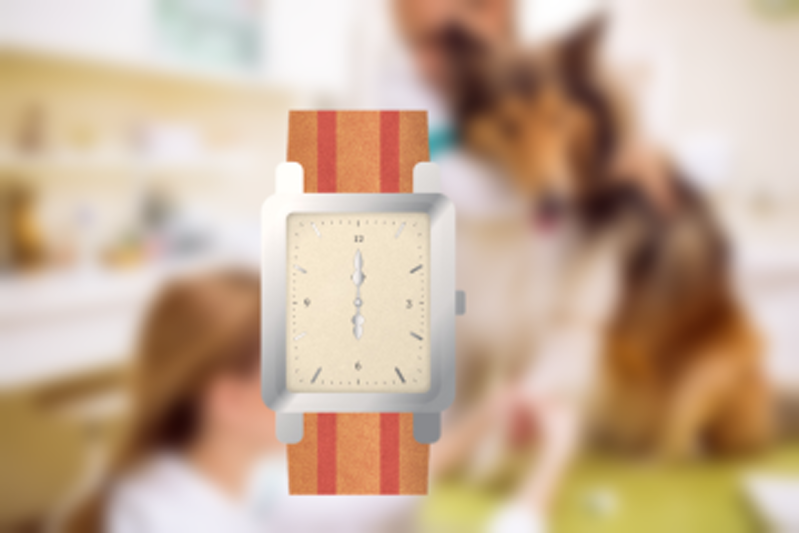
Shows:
{"hour": 6, "minute": 0}
